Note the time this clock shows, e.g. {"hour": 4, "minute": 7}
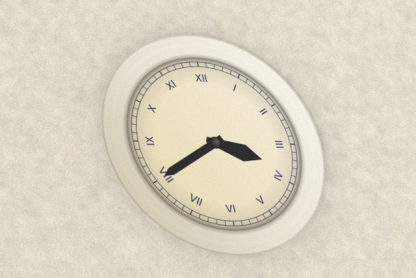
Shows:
{"hour": 3, "minute": 40}
